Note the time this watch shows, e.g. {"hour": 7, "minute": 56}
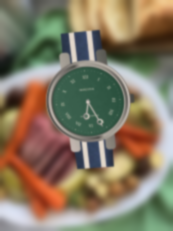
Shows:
{"hour": 6, "minute": 26}
